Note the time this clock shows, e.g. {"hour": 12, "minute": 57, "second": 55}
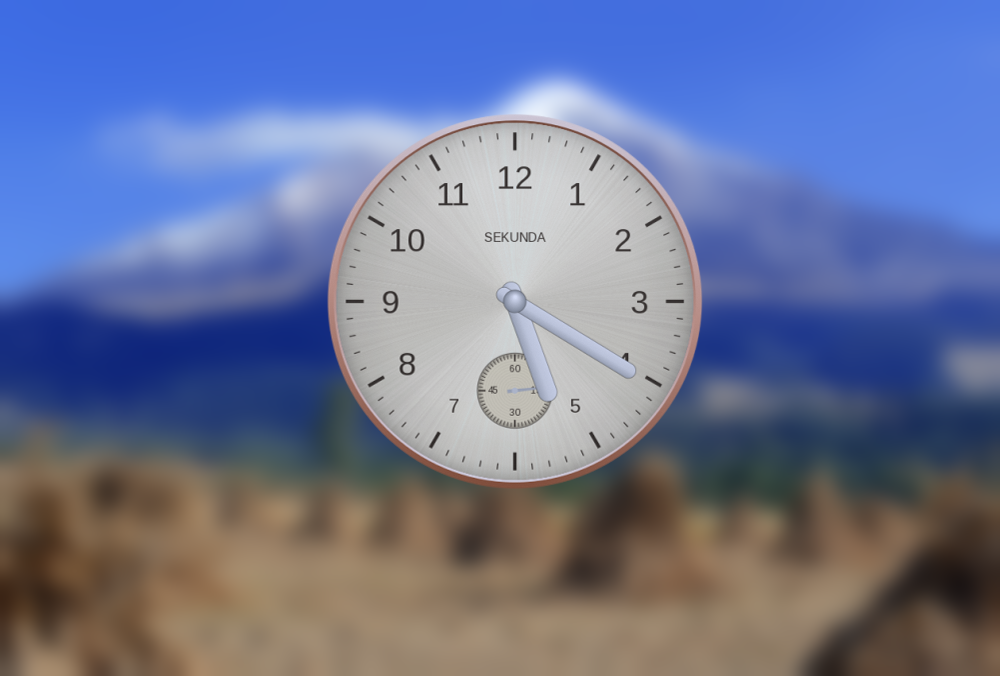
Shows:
{"hour": 5, "minute": 20, "second": 14}
